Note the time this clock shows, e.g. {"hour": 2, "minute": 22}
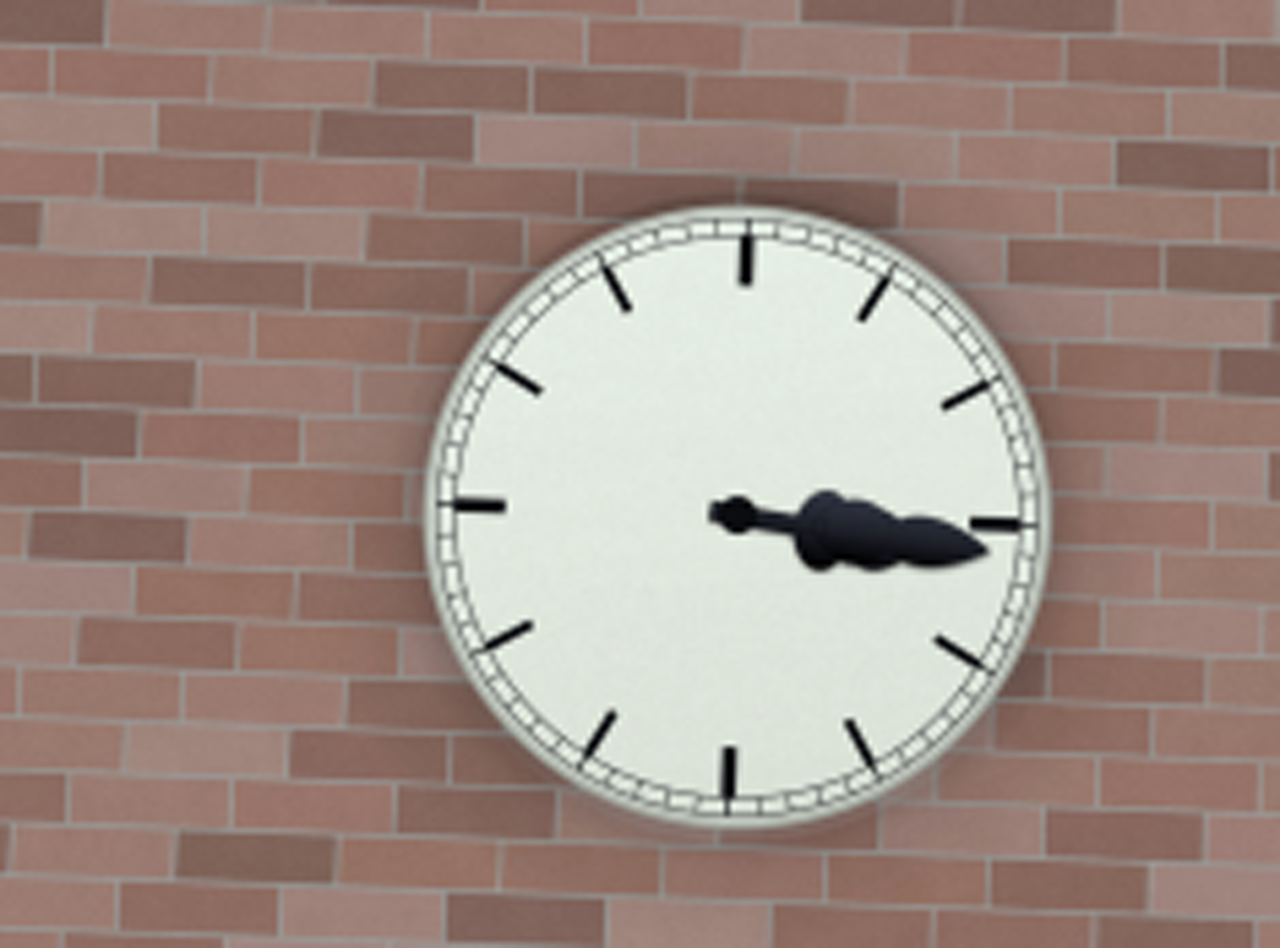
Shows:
{"hour": 3, "minute": 16}
